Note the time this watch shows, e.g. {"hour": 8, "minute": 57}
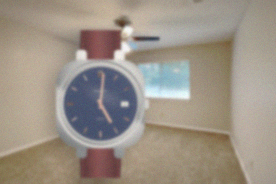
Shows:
{"hour": 5, "minute": 1}
